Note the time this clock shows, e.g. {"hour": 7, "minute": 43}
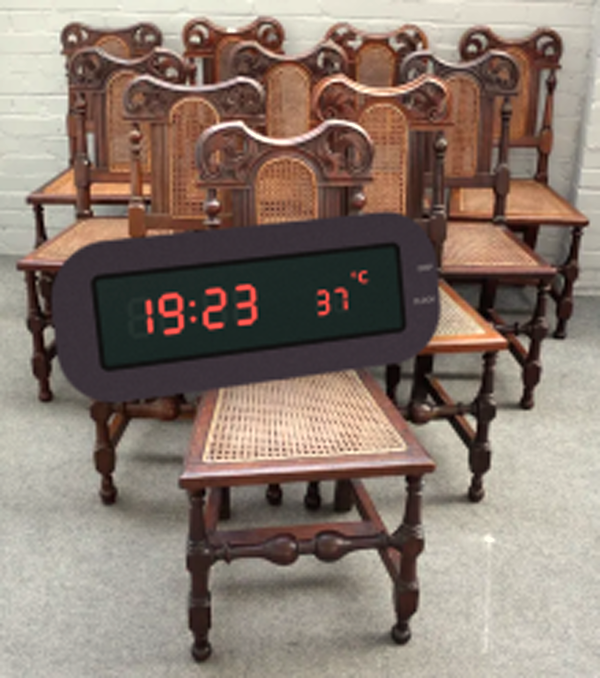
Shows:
{"hour": 19, "minute": 23}
